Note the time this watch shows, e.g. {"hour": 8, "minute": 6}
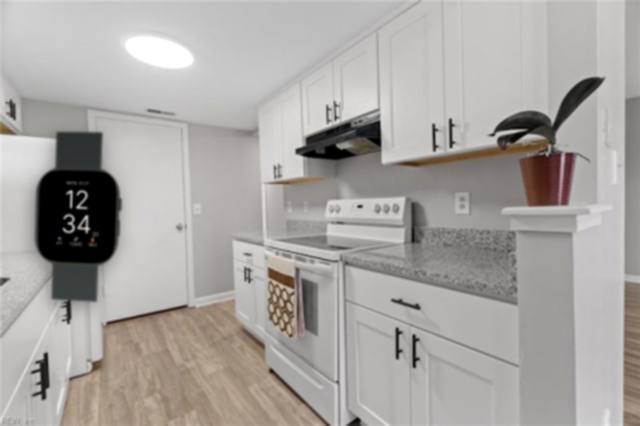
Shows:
{"hour": 12, "minute": 34}
